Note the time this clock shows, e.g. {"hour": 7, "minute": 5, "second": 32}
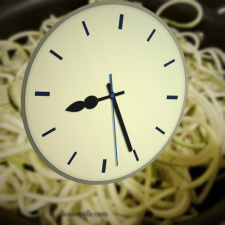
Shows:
{"hour": 8, "minute": 25, "second": 28}
